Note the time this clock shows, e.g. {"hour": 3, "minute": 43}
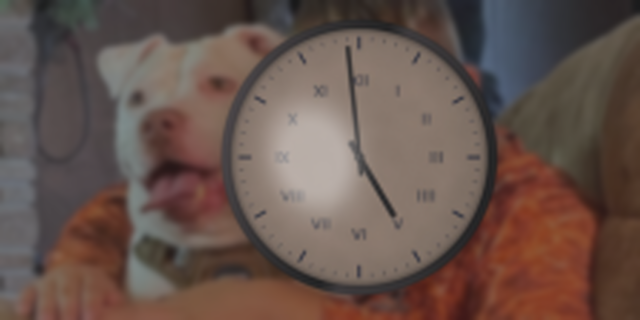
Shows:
{"hour": 4, "minute": 59}
